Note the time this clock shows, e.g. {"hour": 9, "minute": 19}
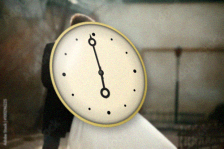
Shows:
{"hour": 5, "minute": 59}
